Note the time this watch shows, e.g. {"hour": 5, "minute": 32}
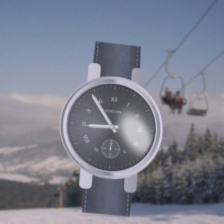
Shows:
{"hour": 8, "minute": 54}
